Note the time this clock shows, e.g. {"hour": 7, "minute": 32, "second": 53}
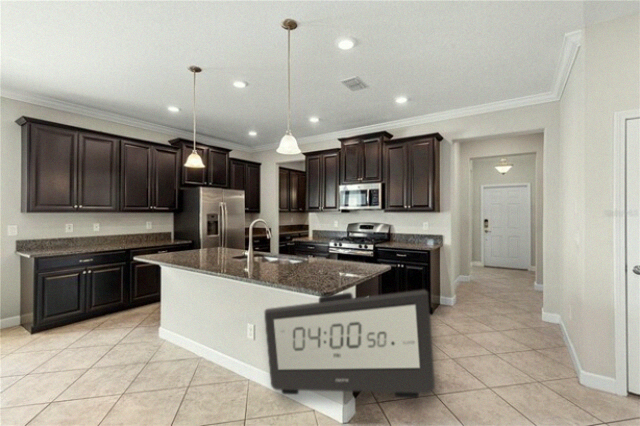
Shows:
{"hour": 4, "minute": 0, "second": 50}
